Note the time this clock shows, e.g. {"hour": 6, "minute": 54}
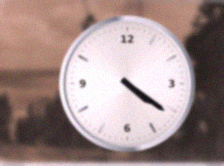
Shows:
{"hour": 4, "minute": 21}
